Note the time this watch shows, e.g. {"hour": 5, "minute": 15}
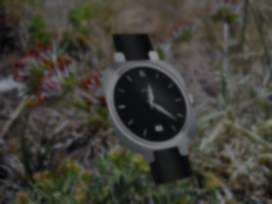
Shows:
{"hour": 12, "minute": 22}
